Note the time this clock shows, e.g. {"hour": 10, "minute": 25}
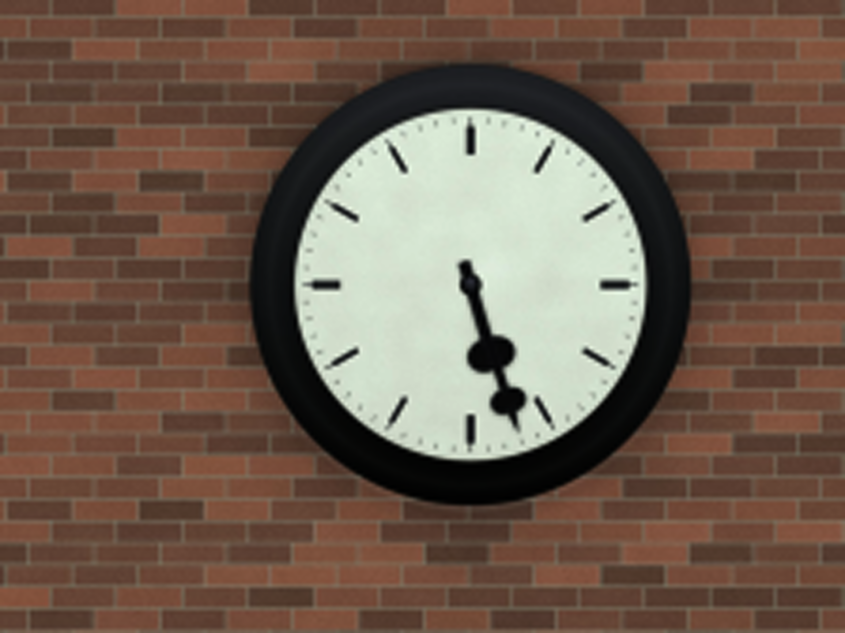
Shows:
{"hour": 5, "minute": 27}
